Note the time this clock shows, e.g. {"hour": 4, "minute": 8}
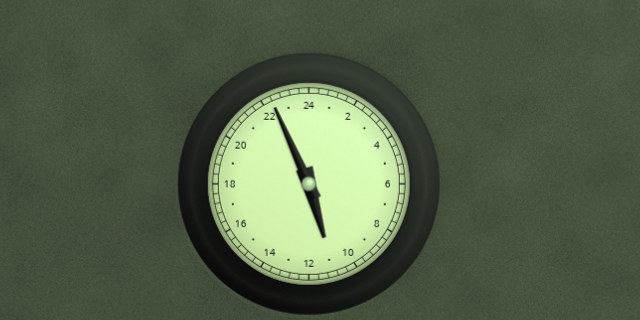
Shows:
{"hour": 10, "minute": 56}
